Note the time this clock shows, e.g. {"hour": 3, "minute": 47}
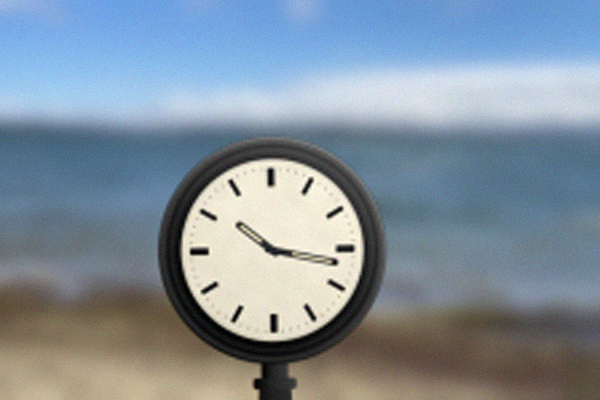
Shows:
{"hour": 10, "minute": 17}
